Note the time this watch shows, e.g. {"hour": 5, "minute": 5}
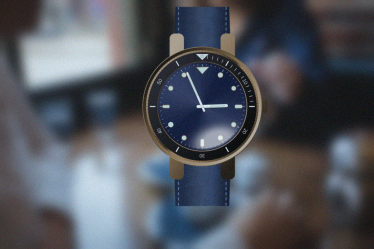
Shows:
{"hour": 2, "minute": 56}
